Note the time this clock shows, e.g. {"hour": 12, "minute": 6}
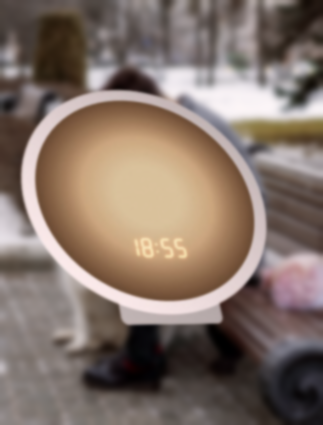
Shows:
{"hour": 18, "minute": 55}
